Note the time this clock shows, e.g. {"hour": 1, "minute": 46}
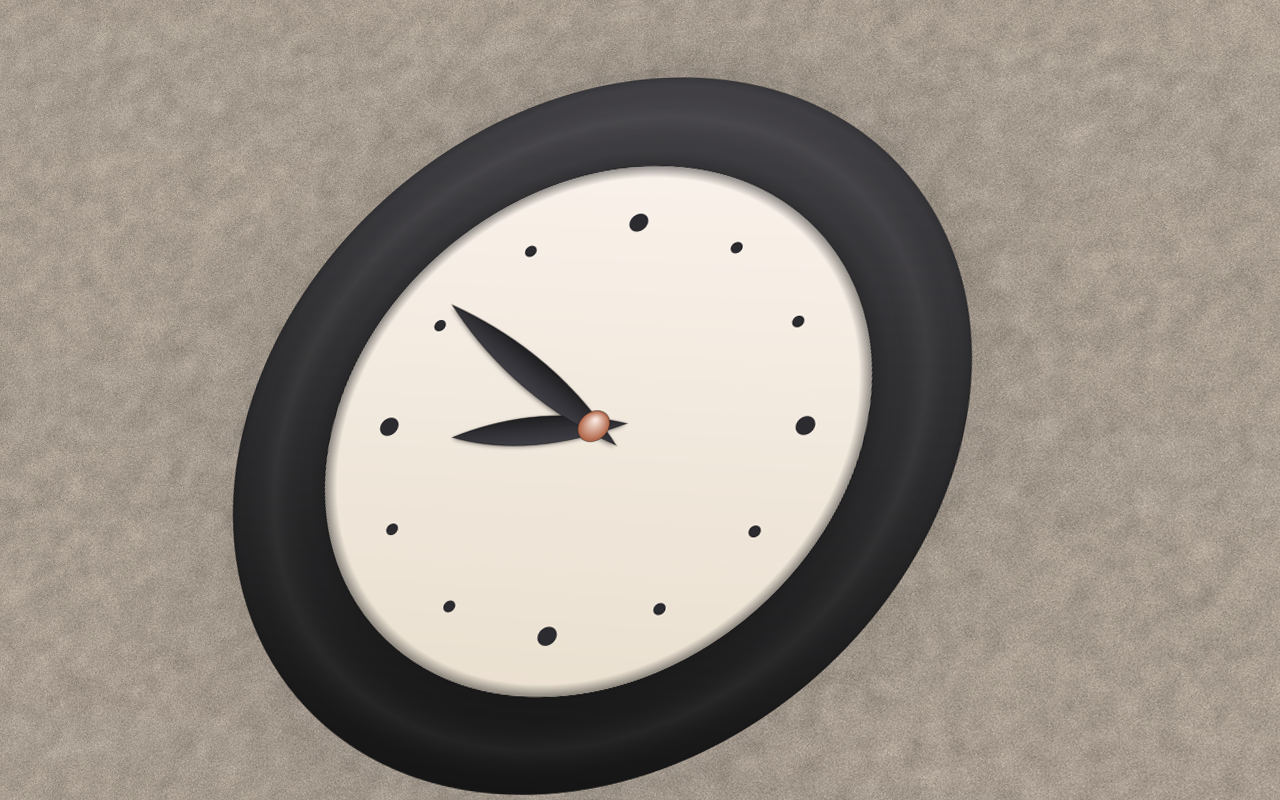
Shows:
{"hour": 8, "minute": 51}
